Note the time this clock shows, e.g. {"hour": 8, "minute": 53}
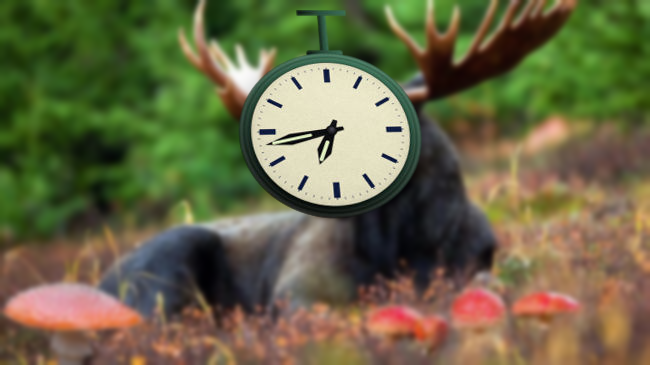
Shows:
{"hour": 6, "minute": 43}
